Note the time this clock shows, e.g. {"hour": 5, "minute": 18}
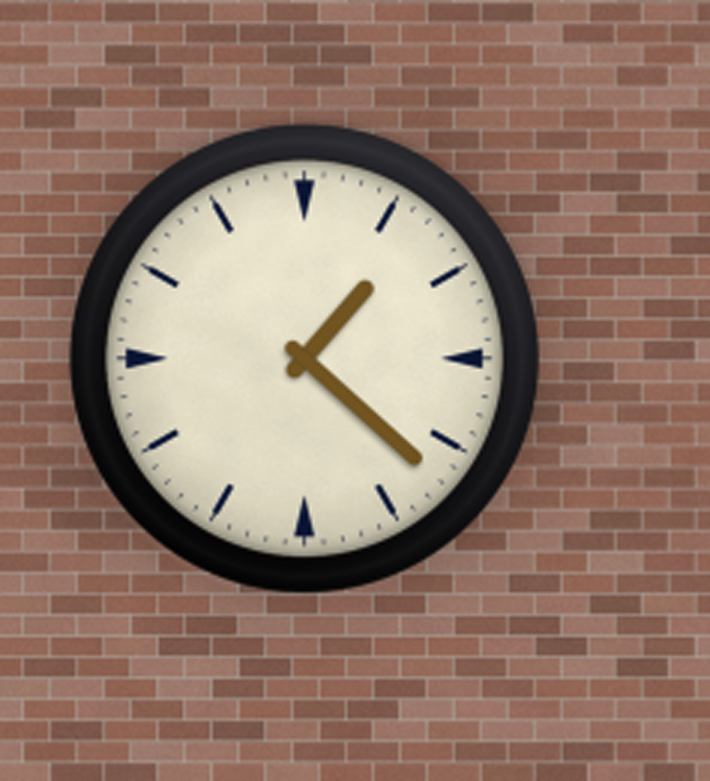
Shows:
{"hour": 1, "minute": 22}
